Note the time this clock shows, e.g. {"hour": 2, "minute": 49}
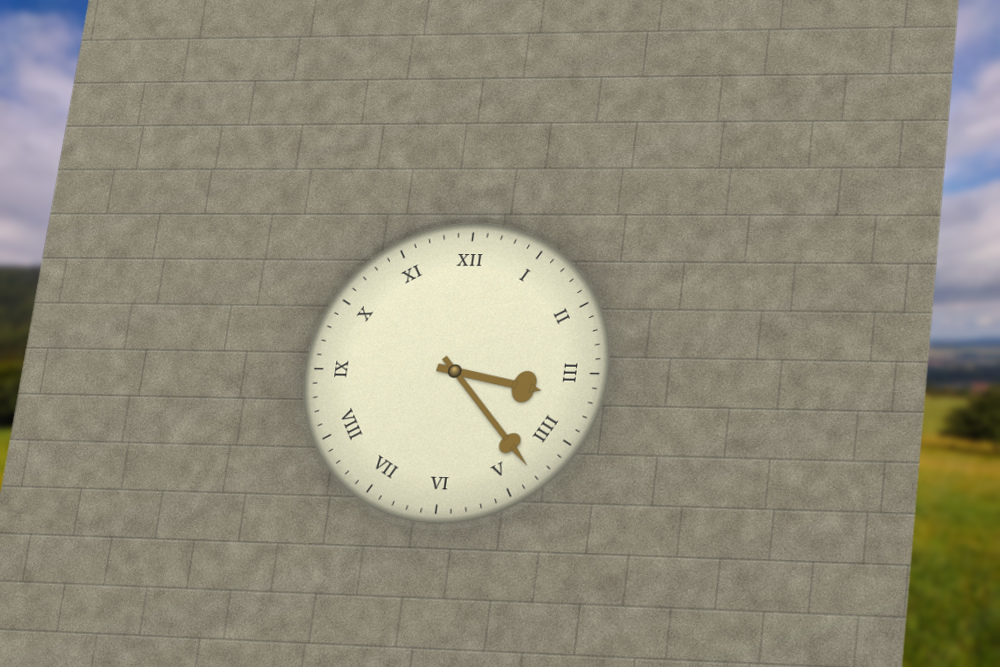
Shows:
{"hour": 3, "minute": 23}
